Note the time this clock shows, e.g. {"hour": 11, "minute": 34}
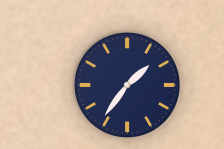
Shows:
{"hour": 1, "minute": 36}
